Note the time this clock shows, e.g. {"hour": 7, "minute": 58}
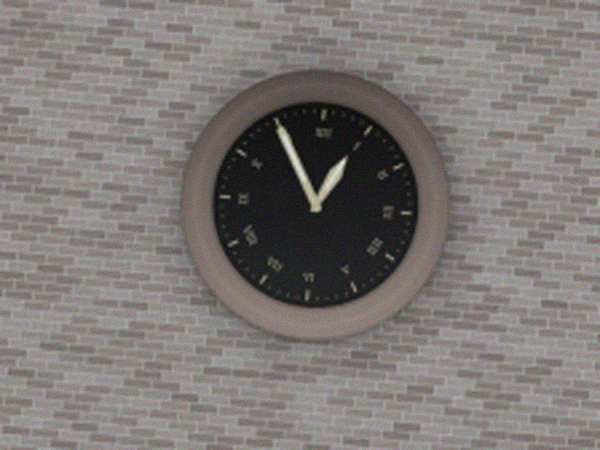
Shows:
{"hour": 12, "minute": 55}
